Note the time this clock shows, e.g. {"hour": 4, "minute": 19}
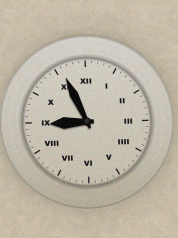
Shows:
{"hour": 8, "minute": 56}
